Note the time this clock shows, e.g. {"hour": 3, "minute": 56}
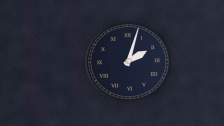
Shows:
{"hour": 2, "minute": 3}
